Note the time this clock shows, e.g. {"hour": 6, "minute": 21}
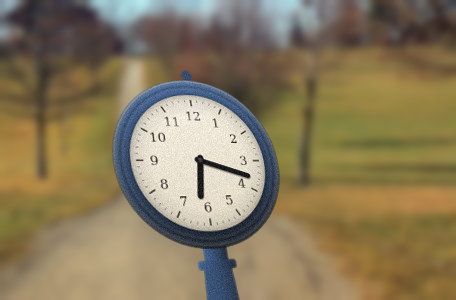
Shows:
{"hour": 6, "minute": 18}
